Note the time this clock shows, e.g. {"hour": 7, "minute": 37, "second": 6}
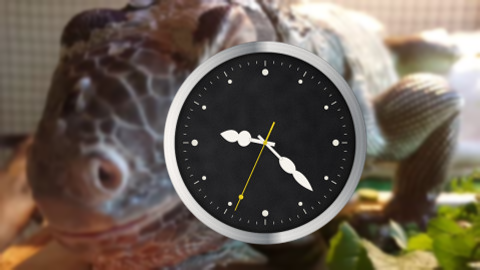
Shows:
{"hour": 9, "minute": 22, "second": 34}
